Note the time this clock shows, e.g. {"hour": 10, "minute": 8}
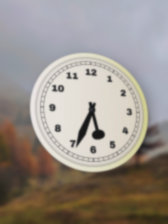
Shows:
{"hour": 5, "minute": 34}
